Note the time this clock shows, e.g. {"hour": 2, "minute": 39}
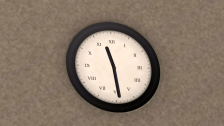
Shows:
{"hour": 11, "minute": 29}
